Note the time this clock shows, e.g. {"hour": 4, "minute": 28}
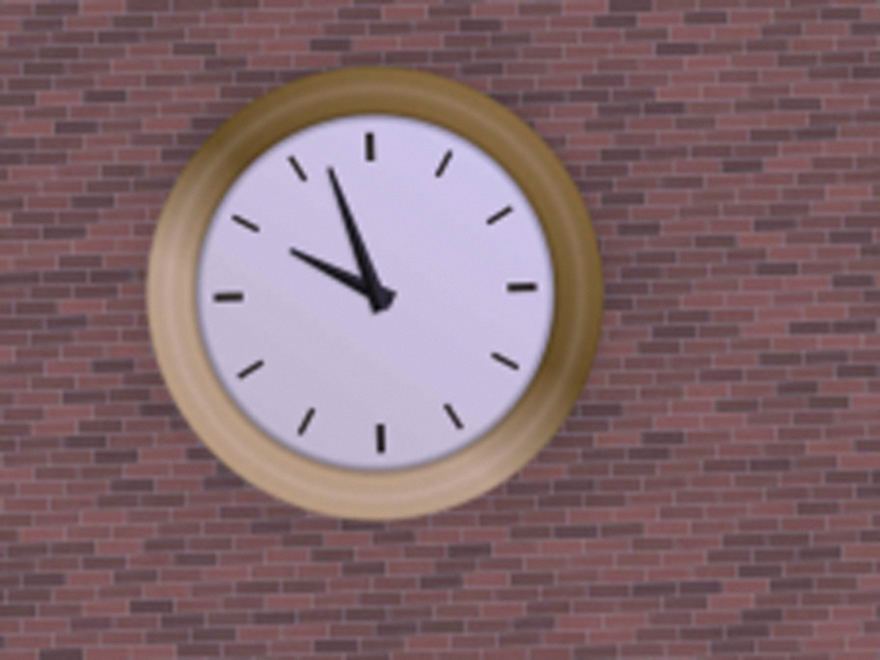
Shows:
{"hour": 9, "minute": 57}
